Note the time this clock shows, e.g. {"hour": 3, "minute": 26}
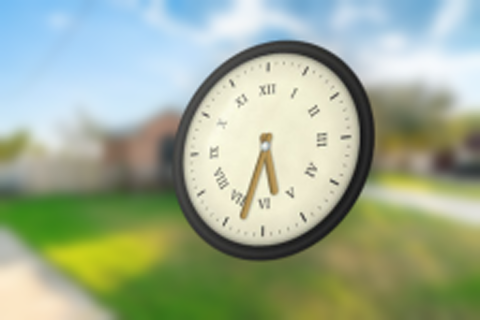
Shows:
{"hour": 5, "minute": 33}
